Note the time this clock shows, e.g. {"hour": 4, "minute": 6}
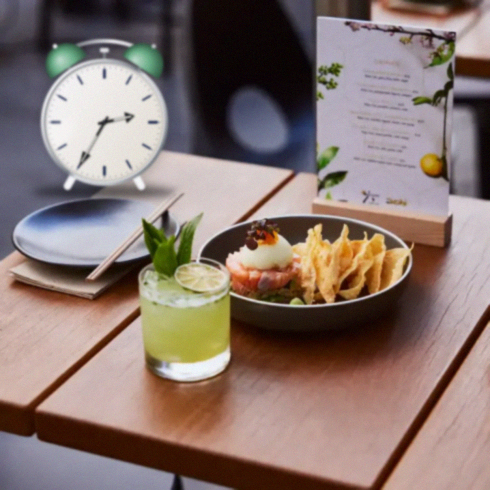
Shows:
{"hour": 2, "minute": 35}
